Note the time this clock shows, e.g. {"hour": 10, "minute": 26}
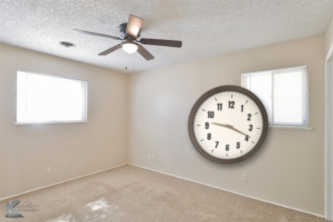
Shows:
{"hour": 9, "minute": 19}
